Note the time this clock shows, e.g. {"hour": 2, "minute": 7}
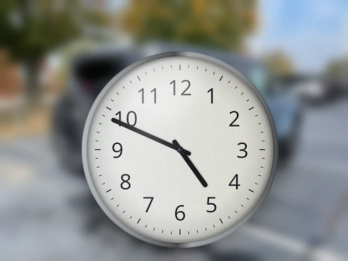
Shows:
{"hour": 4, "minute": 49}
